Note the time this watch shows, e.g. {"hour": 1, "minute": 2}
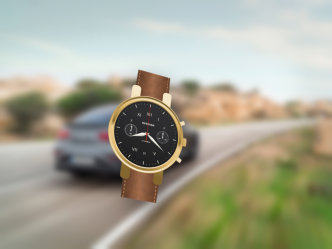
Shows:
{"hour": 8, "minute": 21}
